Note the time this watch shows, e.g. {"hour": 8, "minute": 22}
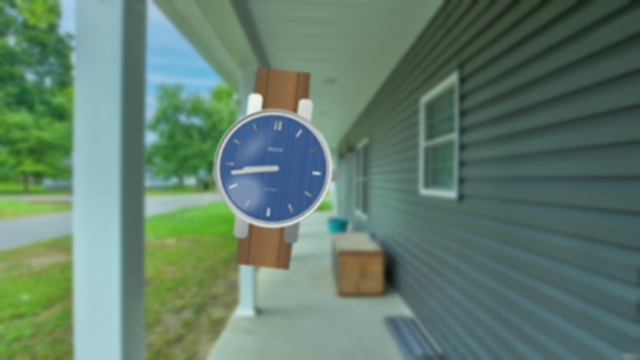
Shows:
{"hour": 8, "minute": 43}
